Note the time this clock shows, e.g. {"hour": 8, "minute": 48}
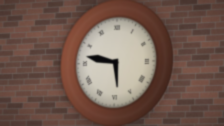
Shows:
{"hour": 5, "minute": 47}
